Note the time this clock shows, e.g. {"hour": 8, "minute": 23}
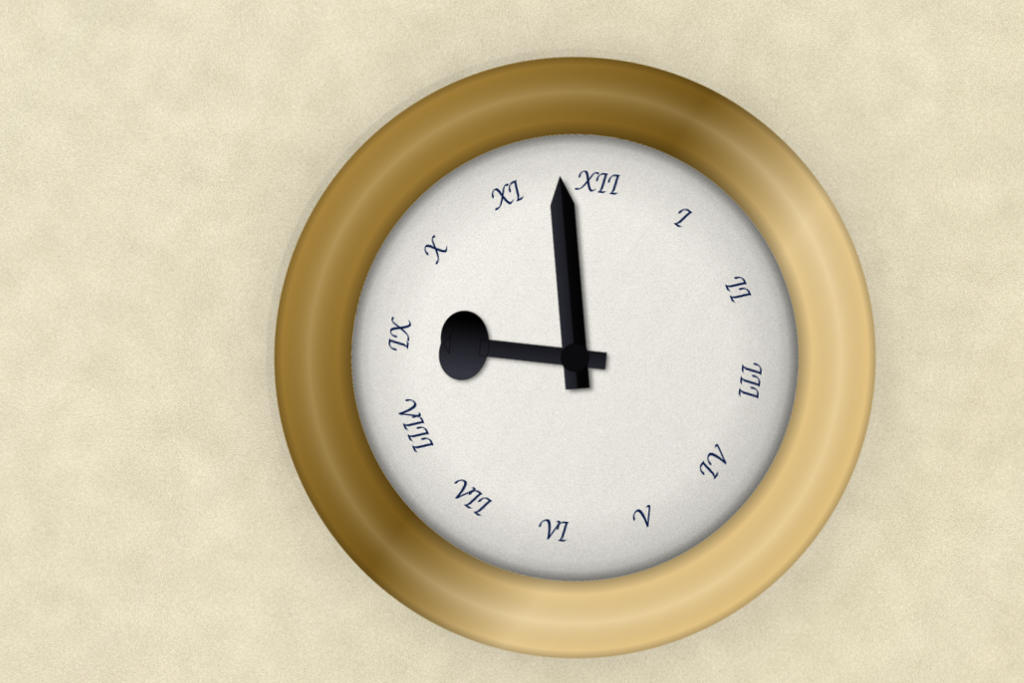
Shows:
{"hour": 8, "minute": 58}
